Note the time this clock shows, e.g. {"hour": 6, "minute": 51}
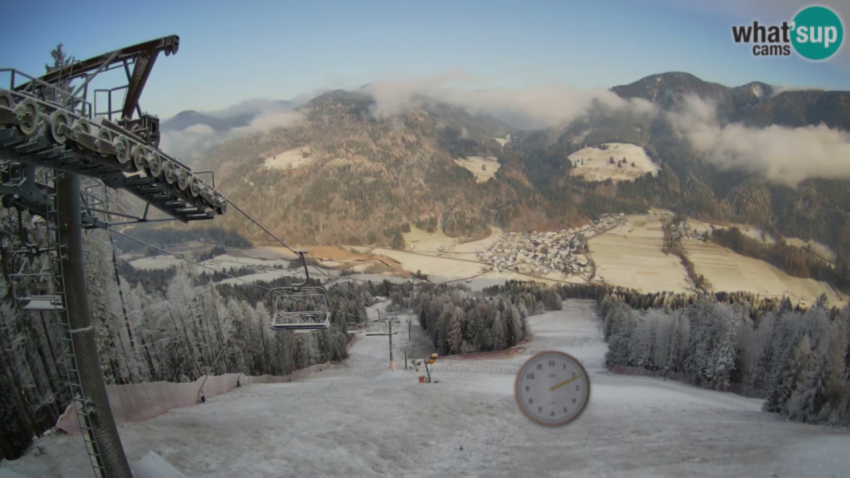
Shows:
{"hour": 2, "minute": 11}
